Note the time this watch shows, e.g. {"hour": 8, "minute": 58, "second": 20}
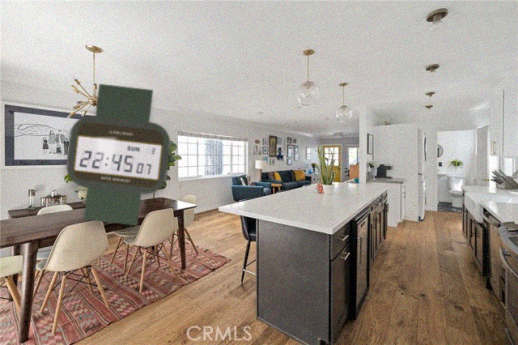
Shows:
{"hour": 22, "minute": 45, "second": 7}
